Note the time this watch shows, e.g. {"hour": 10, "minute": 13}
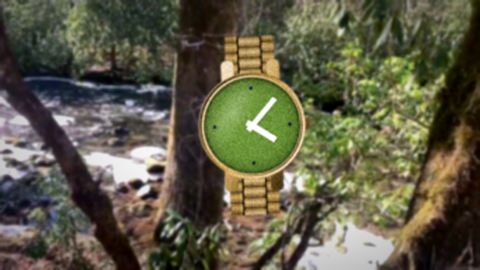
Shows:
{"hour": 4, "minute": 7}
